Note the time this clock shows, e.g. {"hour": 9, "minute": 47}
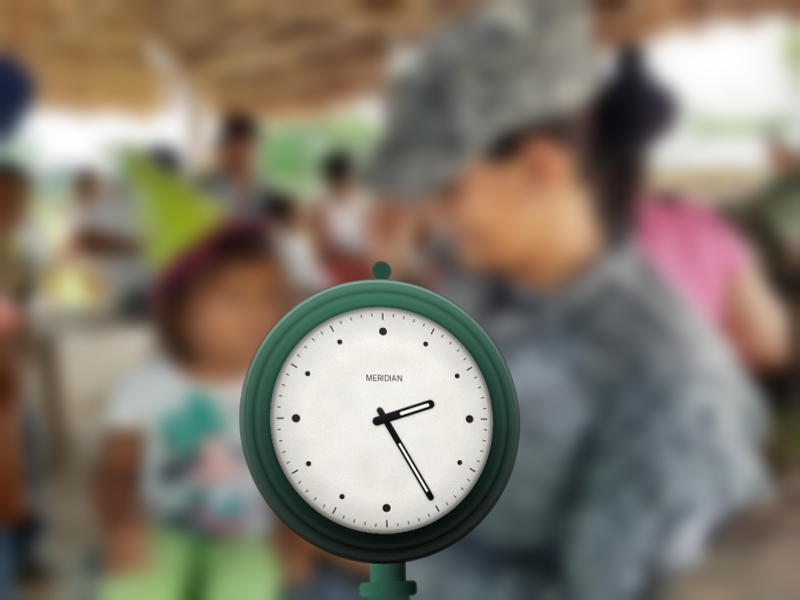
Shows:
{"hour": 2, "minute": 25}
